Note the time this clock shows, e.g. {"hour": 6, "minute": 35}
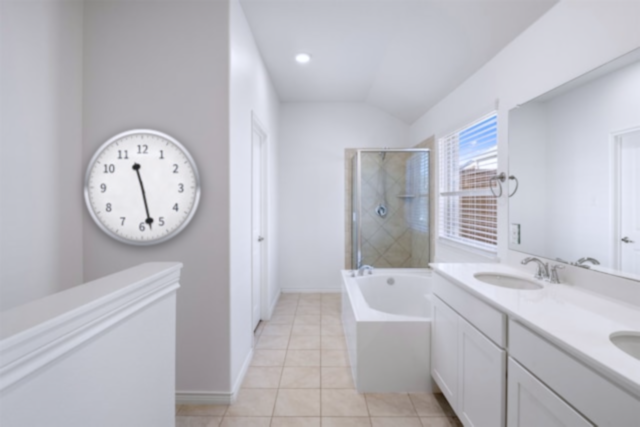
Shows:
{"hour": 11, "minute": 28}
